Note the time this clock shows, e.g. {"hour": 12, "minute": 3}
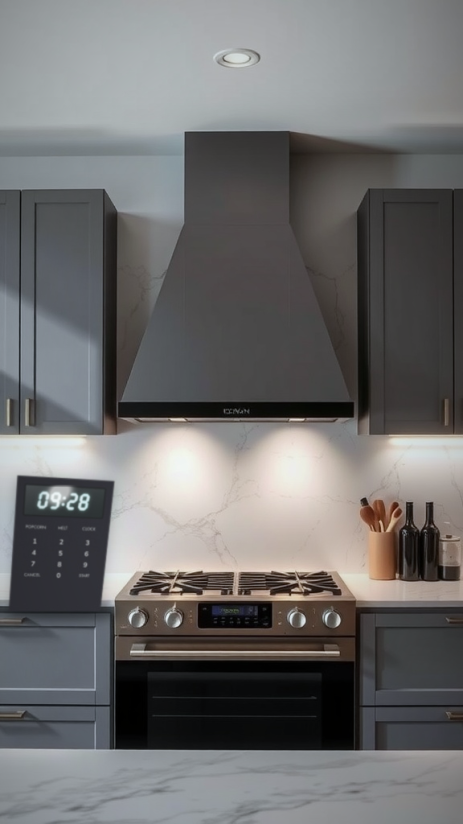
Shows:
{"hour": 9, "minute": 28}
